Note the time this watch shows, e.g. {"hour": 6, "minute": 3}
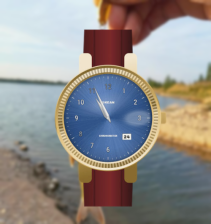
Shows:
{"hour": 10, "minute": 56}
